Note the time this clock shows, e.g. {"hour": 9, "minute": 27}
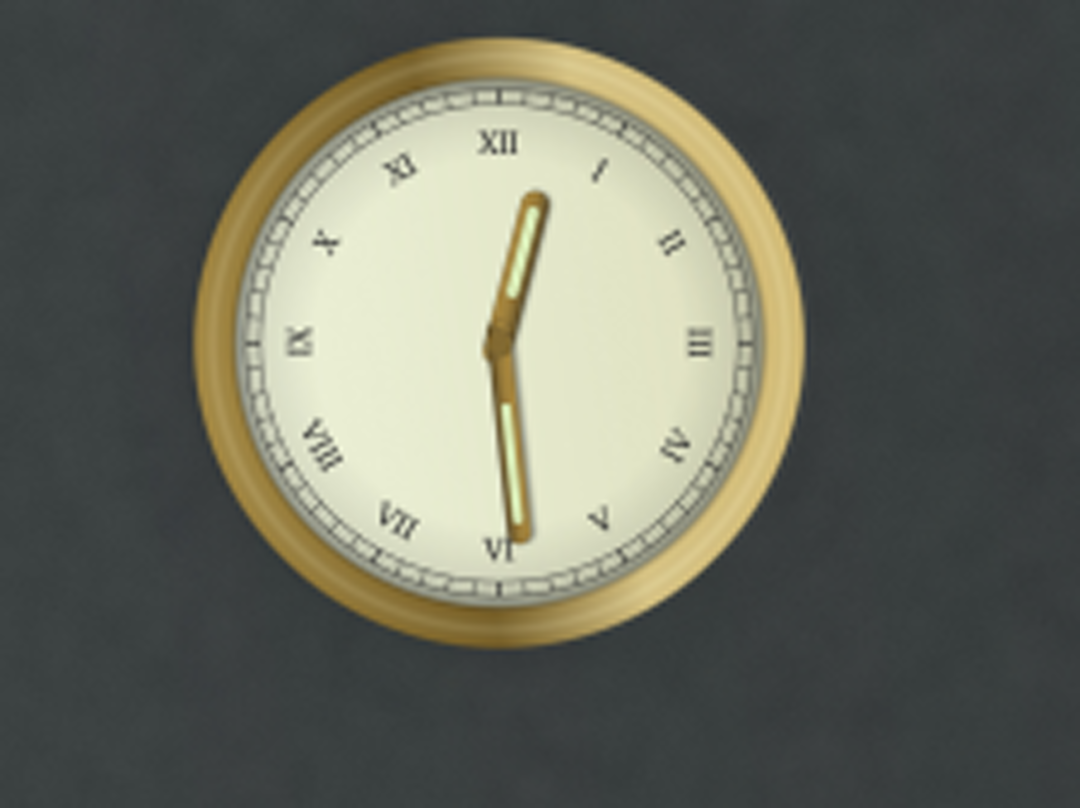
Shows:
{"hour": 12, "minute": 29}
